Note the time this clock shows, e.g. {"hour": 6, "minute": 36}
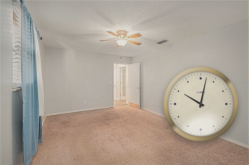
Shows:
{"hour": 10, "minute": 2}
